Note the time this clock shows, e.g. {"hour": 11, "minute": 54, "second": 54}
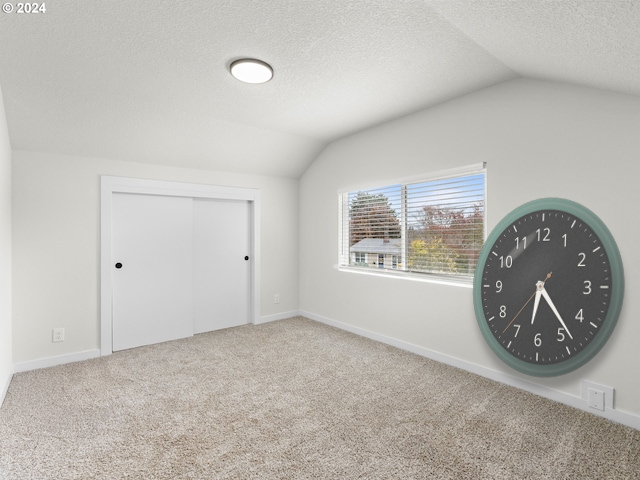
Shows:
{"hour": 6, "minute": 23, "second": 37}
